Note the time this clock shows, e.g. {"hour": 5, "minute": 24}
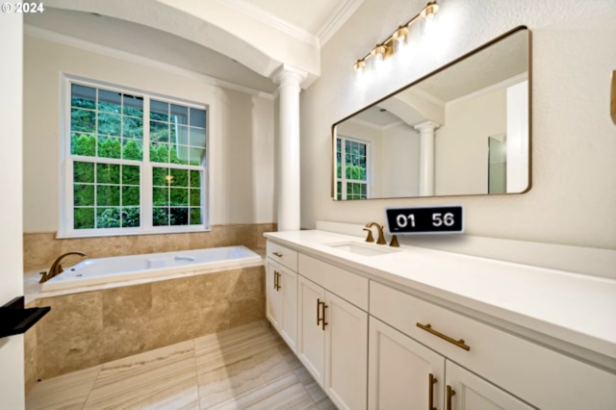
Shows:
{"hour": 1, "minute": 56}
